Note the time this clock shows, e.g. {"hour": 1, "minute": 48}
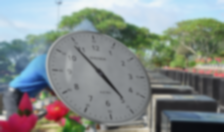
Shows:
{"hour": 4, "minute": 54}
